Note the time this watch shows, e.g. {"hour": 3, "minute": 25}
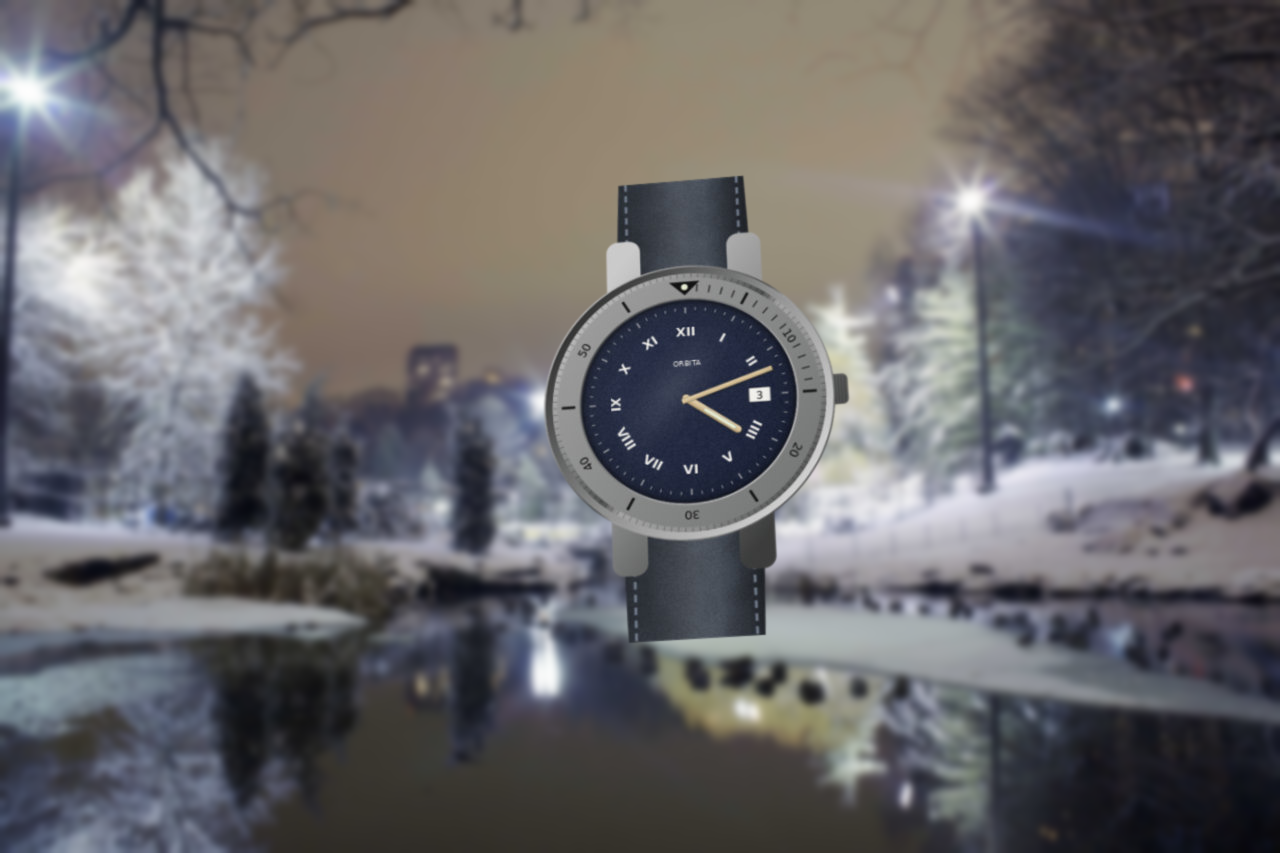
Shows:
{"hour": 4, "minute": 12}
